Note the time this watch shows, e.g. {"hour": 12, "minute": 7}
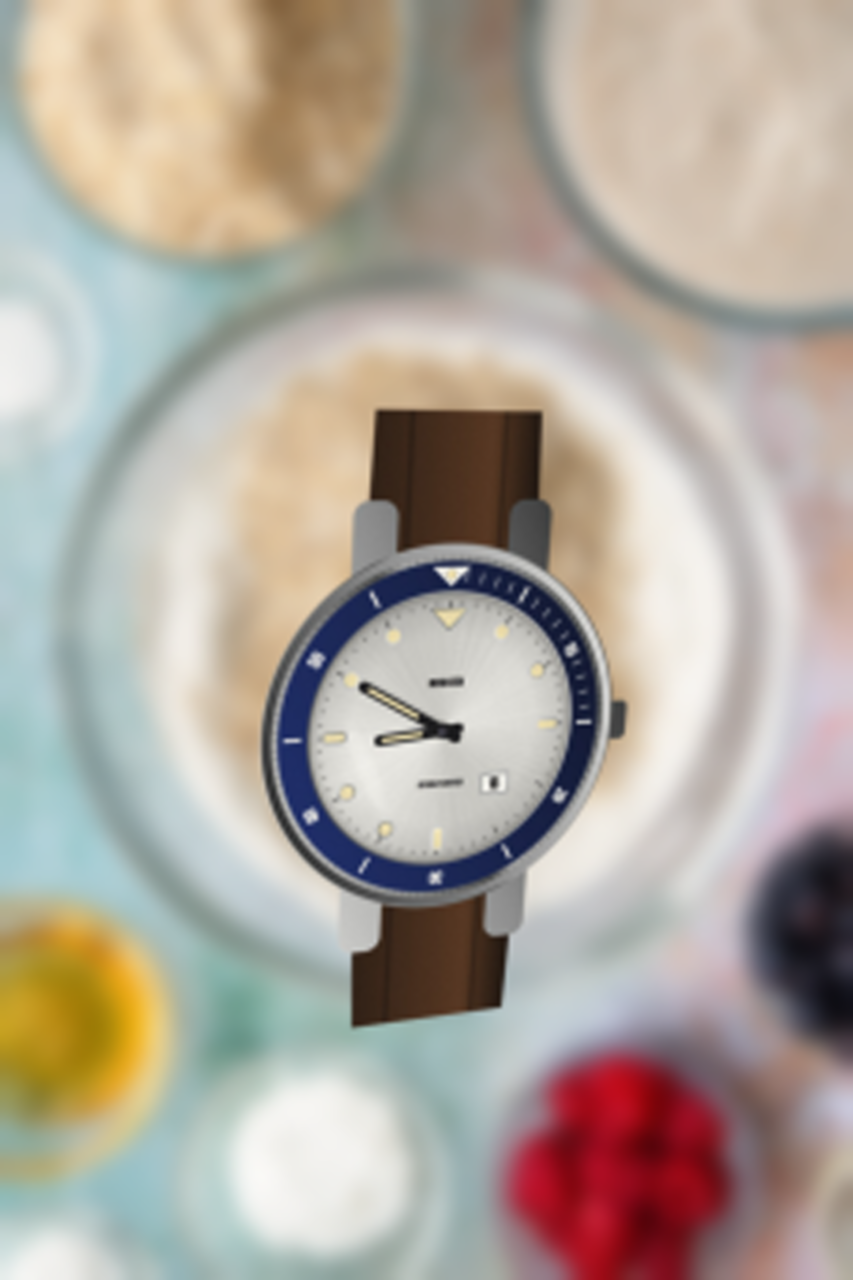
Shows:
{"hour": 8, "minute": 50}
